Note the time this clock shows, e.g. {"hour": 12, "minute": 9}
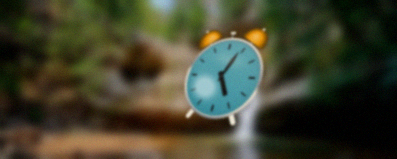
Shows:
{"hour": 5, "minute": 4}
